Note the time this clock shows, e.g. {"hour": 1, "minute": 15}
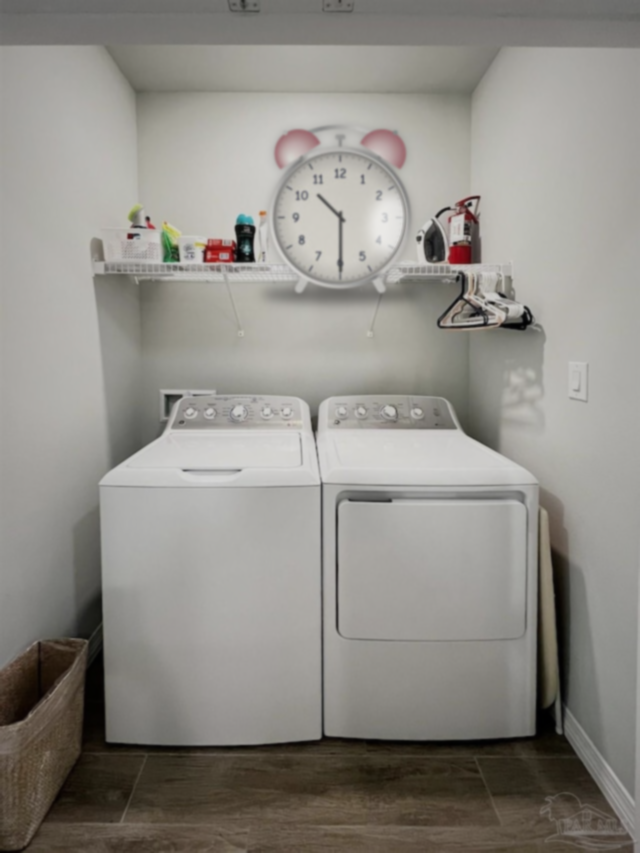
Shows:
{"hour": 10, "minute": 30}
